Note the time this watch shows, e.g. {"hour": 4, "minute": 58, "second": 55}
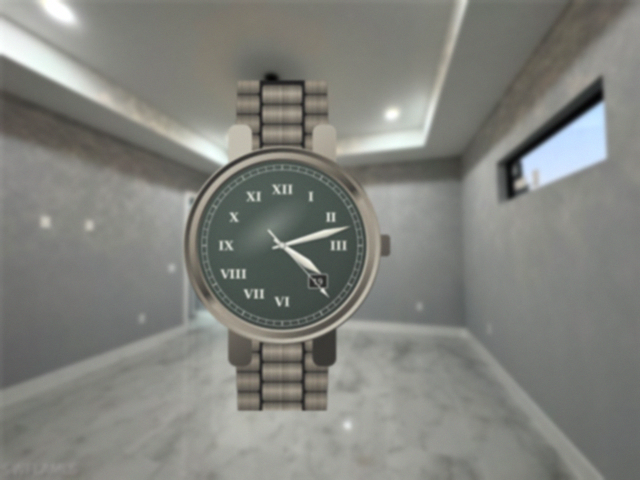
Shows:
{"hour": 4, "minute": 12, "second": 23}
